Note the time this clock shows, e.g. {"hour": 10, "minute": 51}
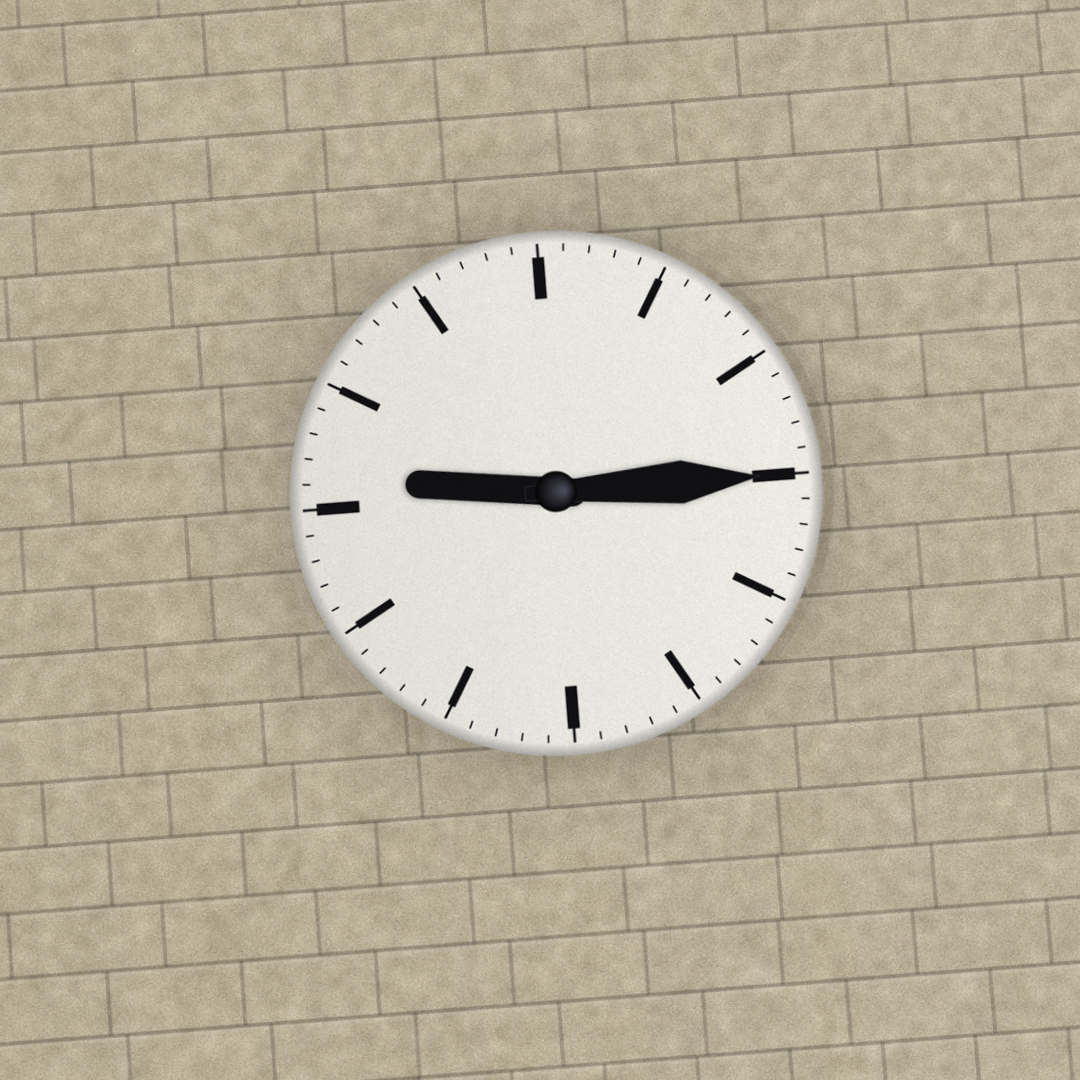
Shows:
{"hour": 9, "minute": 15}
